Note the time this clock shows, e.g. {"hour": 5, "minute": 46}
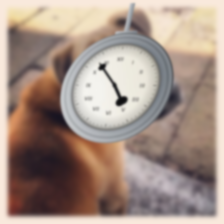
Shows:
{"hour": 4, "minute": 53}
